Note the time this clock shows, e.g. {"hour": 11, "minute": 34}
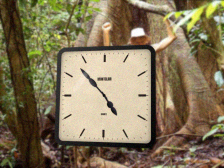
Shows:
{"hour": 4, "minute": 53}
